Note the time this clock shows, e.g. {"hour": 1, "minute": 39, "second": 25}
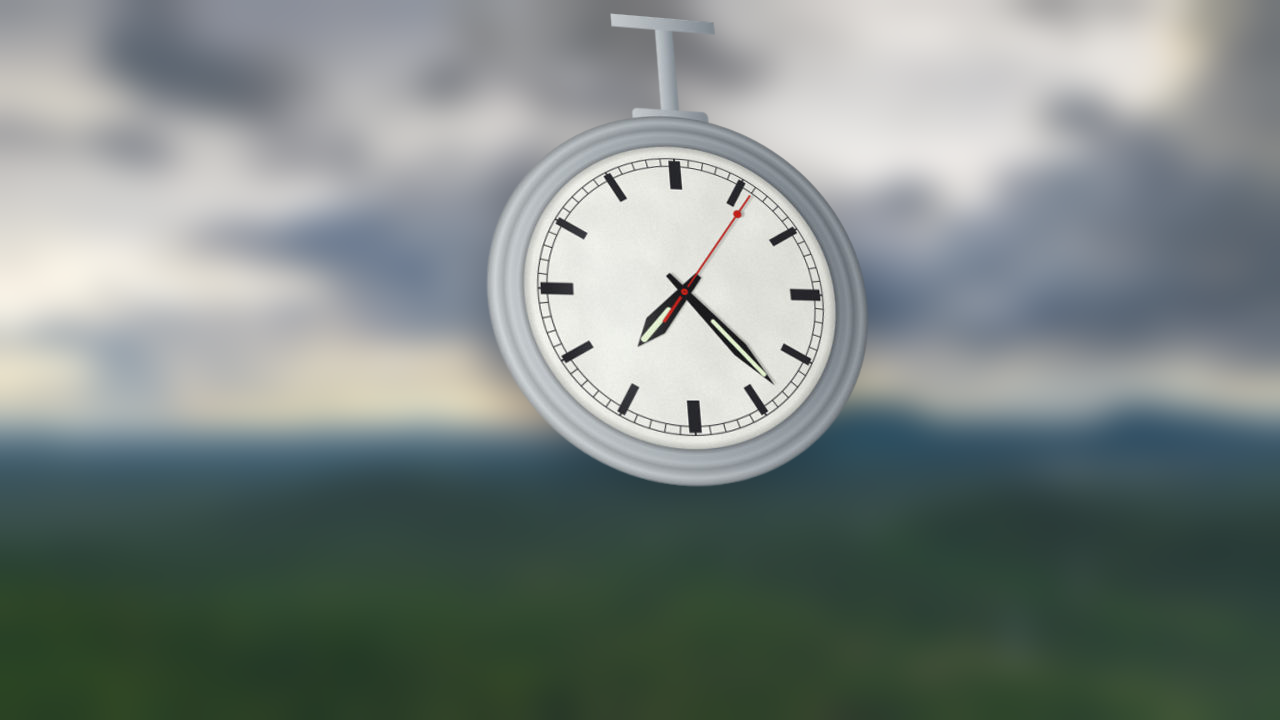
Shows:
{"hour": 7, "minute": 23, "second": 6}
